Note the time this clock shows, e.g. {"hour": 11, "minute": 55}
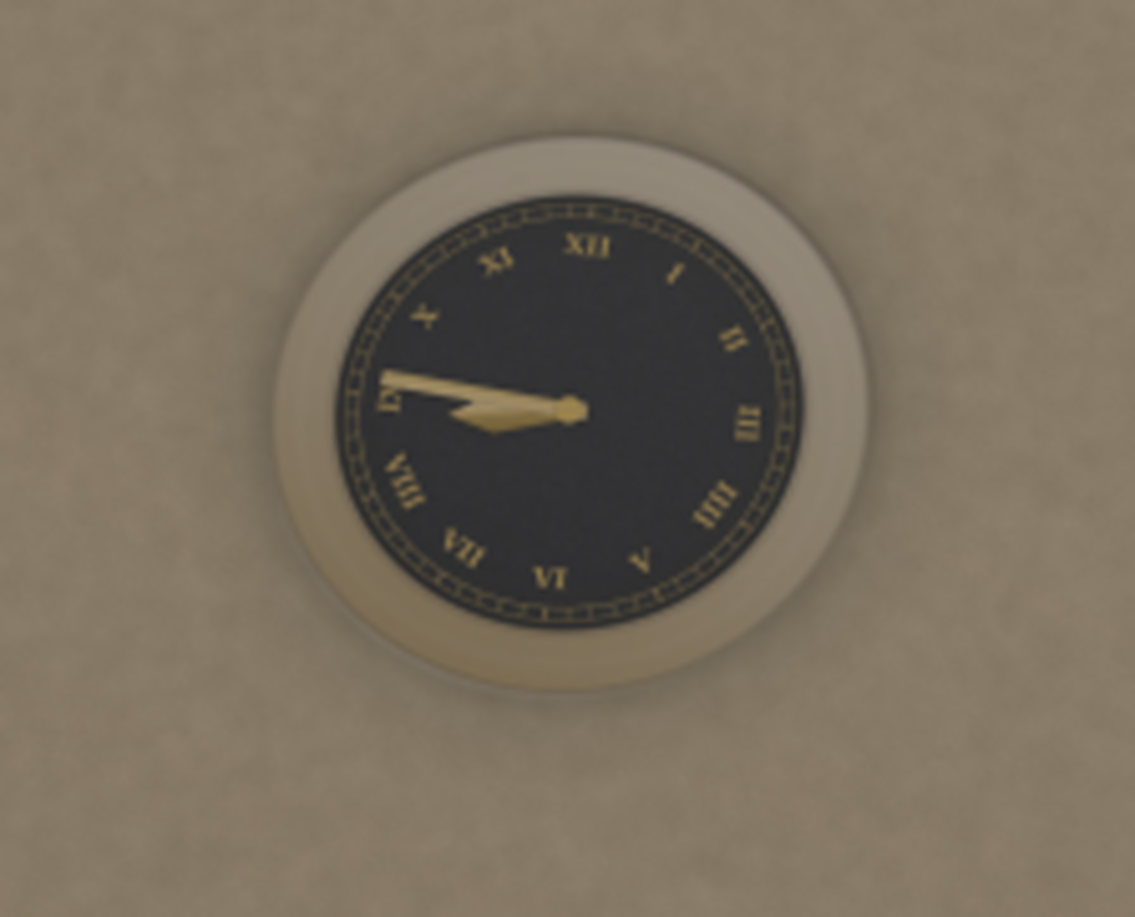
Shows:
{"hour": 8, "minute": 46}
